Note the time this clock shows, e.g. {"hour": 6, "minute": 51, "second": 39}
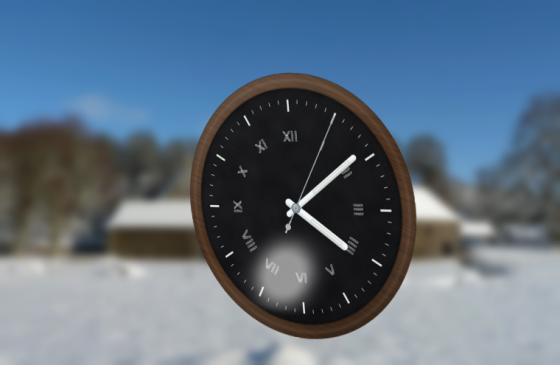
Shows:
{"hour": 4, "minute": 9, "second": 5}
